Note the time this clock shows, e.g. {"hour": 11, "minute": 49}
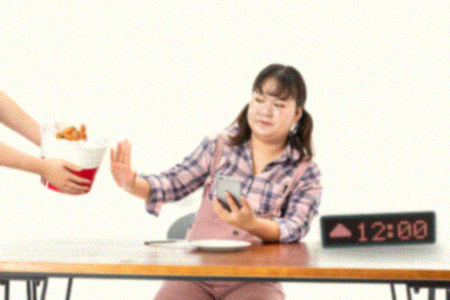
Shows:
{"hour": 12, "minute": 0}
